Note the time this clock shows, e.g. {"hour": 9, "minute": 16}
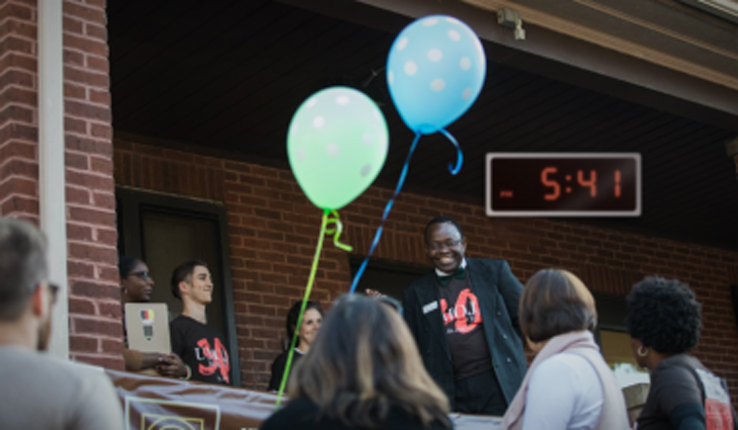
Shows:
{"hour": 5, "minute": 41}
